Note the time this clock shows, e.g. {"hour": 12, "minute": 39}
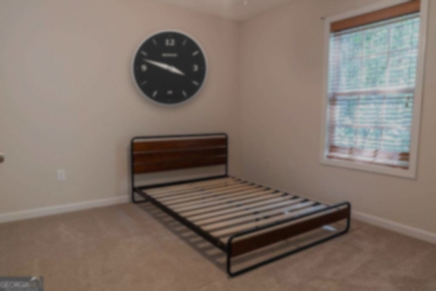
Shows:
{"hour": 3, "minute": 48}
